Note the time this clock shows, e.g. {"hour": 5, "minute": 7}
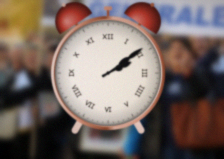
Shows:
{"hour": 2, "minute": 9}
